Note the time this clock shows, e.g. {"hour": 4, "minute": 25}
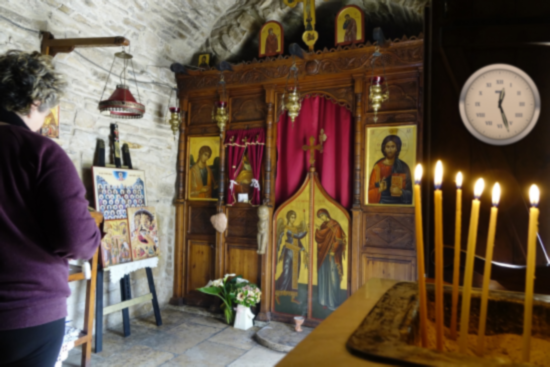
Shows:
{"hour": 12, "minute": 27}
